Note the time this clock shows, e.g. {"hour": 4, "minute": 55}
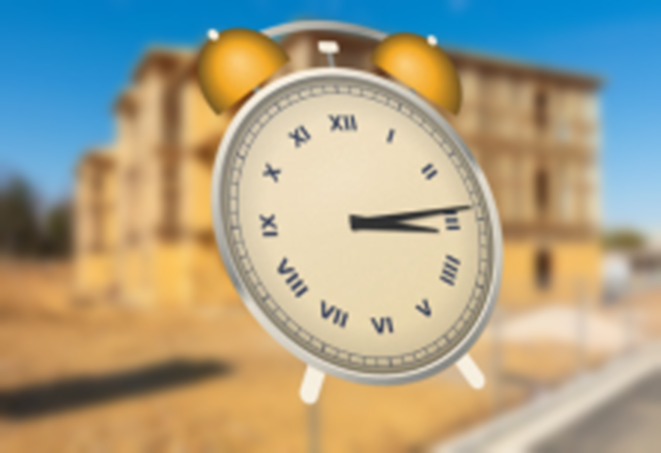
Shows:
{"hour": 3, "minute": 14}
